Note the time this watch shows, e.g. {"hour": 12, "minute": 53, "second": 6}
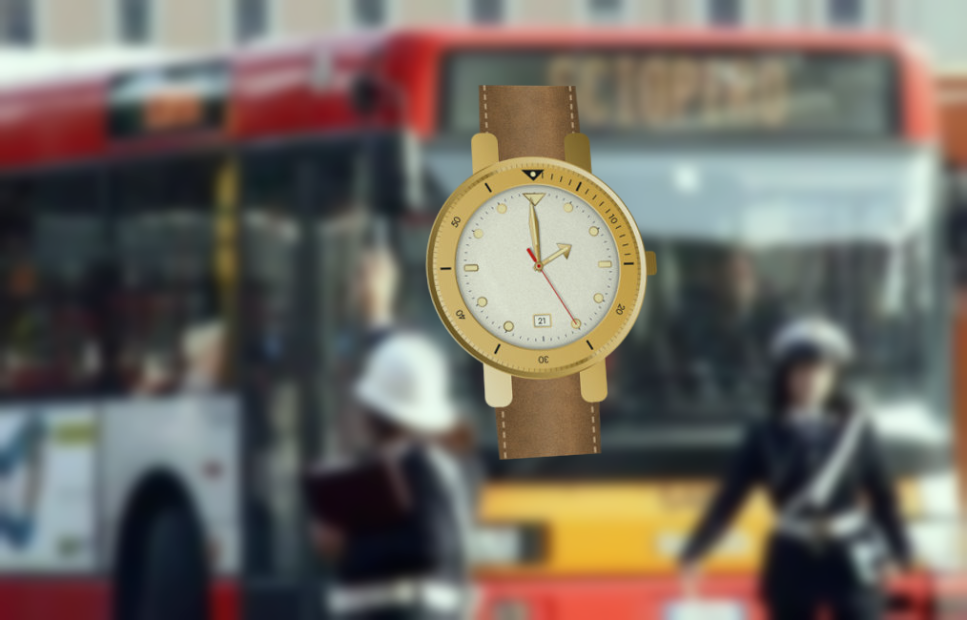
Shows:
{"hour": 1, "minute": 59, "second": 25}
